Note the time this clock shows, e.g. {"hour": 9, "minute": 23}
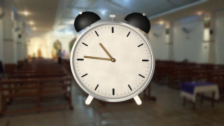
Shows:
{"hour": 10, "minute": 46}
